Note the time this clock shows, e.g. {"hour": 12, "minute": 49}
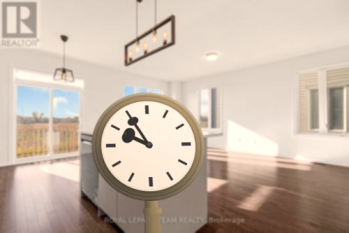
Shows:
{"hour": 9, "minute": 55}
